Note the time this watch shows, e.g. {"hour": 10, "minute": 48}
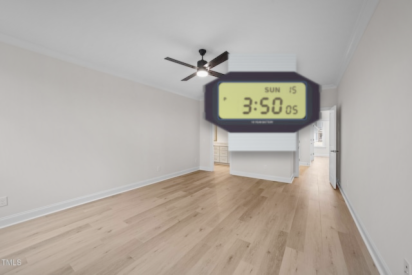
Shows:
{"hour": 3, "minute": 50}
